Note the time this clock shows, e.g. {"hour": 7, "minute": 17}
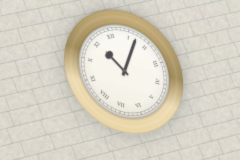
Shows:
{"hour": 11, "minute": 7}
